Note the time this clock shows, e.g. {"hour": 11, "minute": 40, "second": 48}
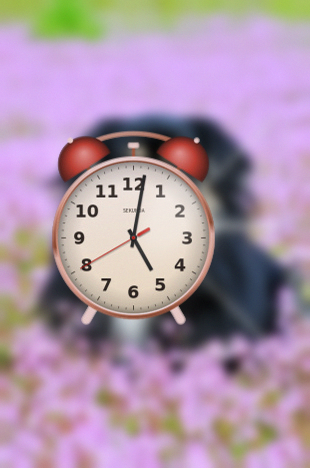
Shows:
{"hour": 5, "minute": 1, "second": 40}
